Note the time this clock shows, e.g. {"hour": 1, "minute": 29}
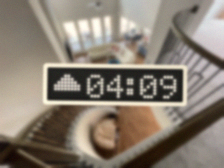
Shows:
{"hour": 4, "minute": 9}
